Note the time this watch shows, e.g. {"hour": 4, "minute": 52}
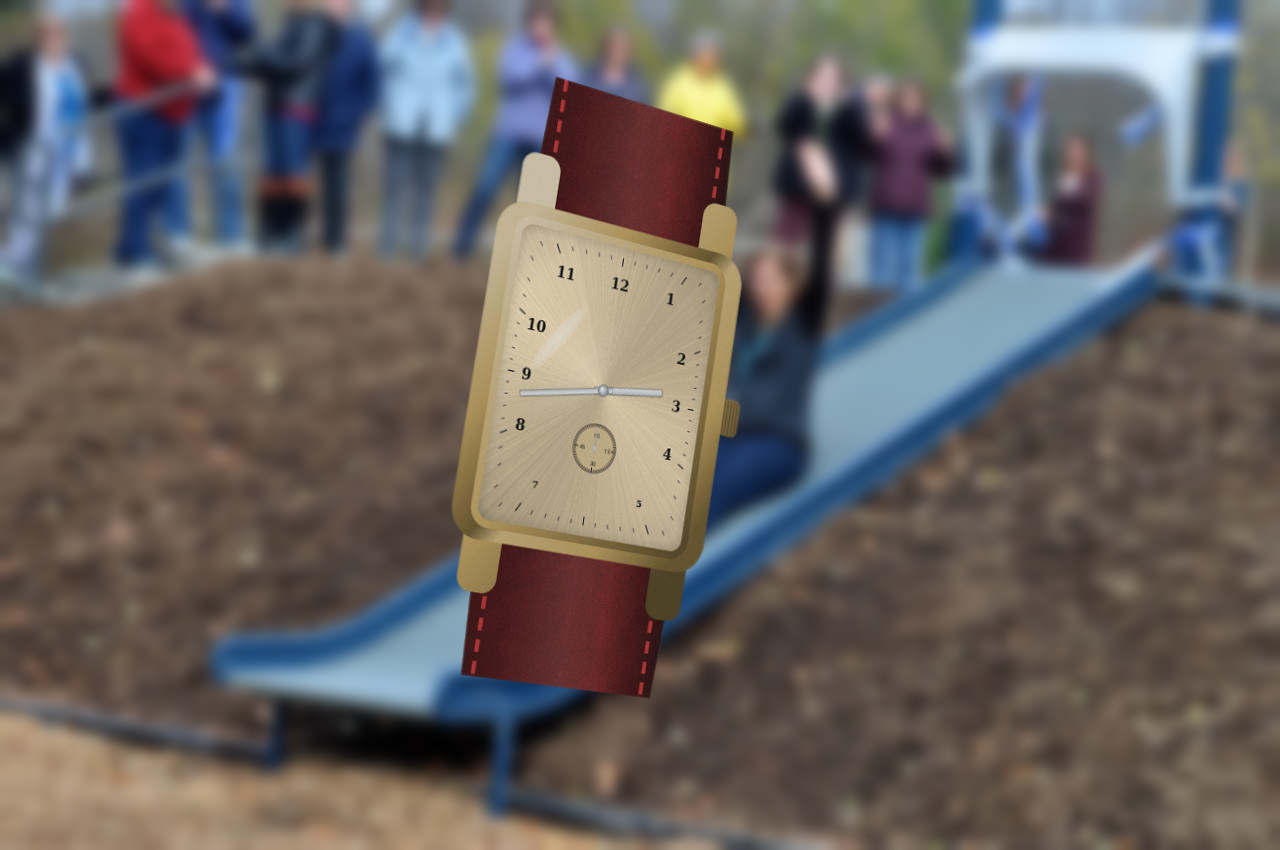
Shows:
{"hour": 2, "minute": 43}
